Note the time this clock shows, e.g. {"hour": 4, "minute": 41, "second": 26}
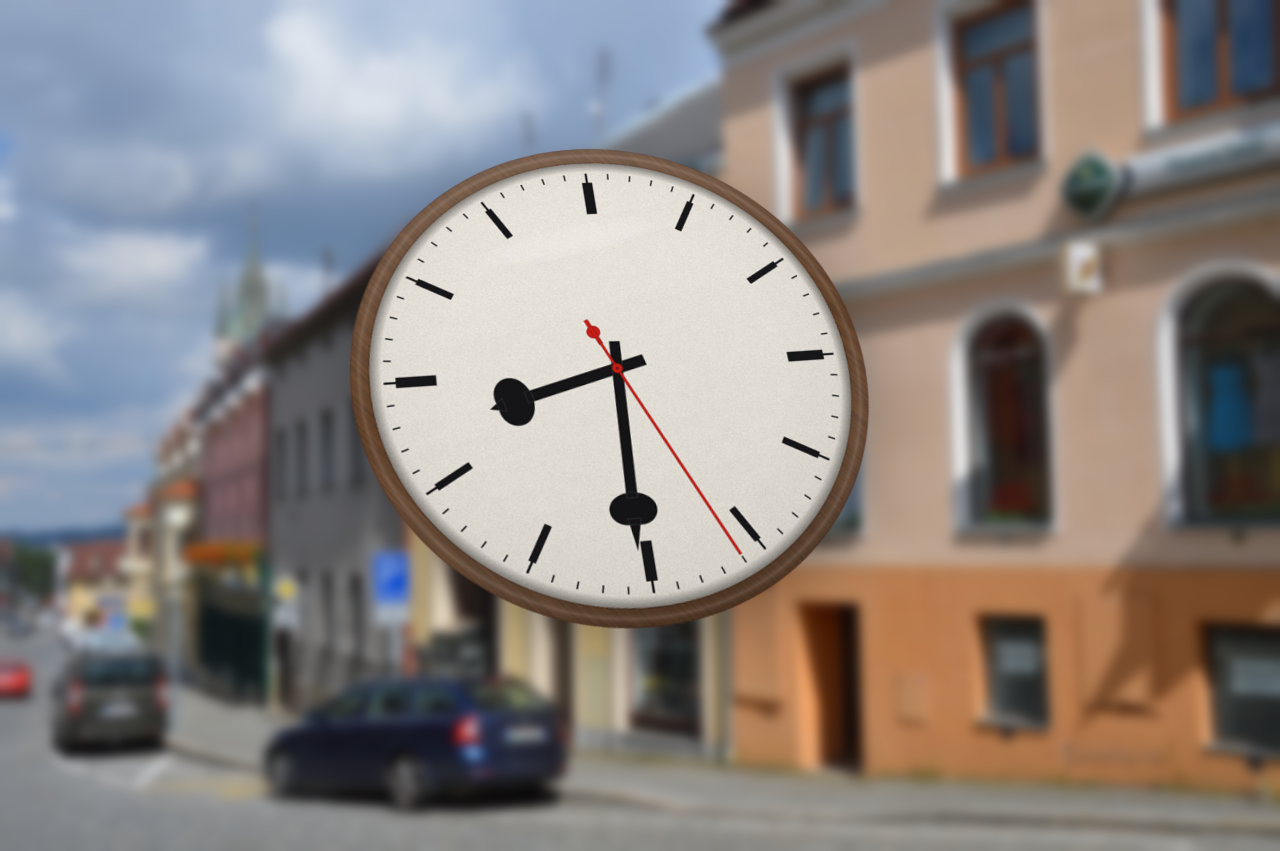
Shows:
{"hour": 8, "minute": 30, "second": 26}
